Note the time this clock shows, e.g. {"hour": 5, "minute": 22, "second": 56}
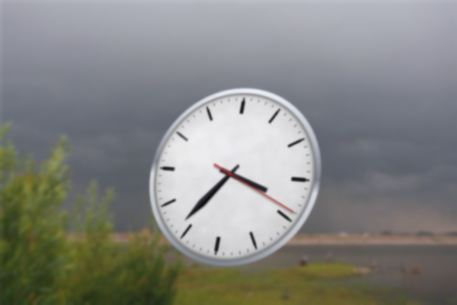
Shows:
{"hour": 3, "minute": 36, "second": 19}
